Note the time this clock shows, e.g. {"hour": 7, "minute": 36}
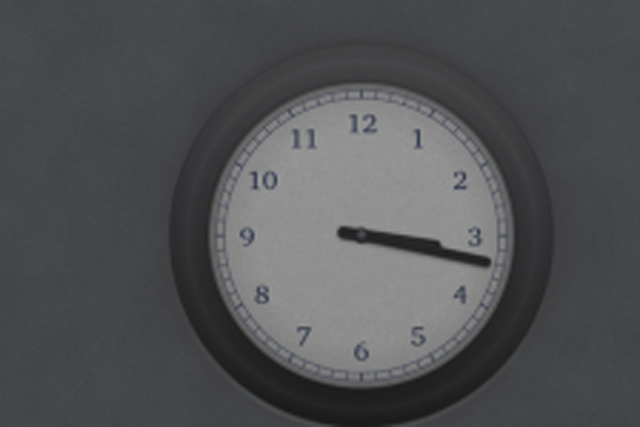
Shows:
{"hour": 3, "minute": 17}
